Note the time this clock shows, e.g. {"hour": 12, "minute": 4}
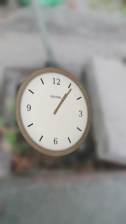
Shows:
{"hour": 1, "minute": 6}
